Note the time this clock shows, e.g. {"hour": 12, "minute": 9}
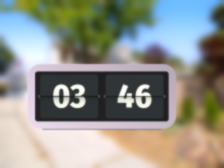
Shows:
{"hour": 3, "minute": 46}
